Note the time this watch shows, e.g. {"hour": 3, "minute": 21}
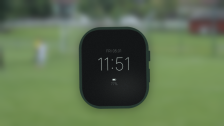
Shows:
{"hour": 11, "minute": 51}
